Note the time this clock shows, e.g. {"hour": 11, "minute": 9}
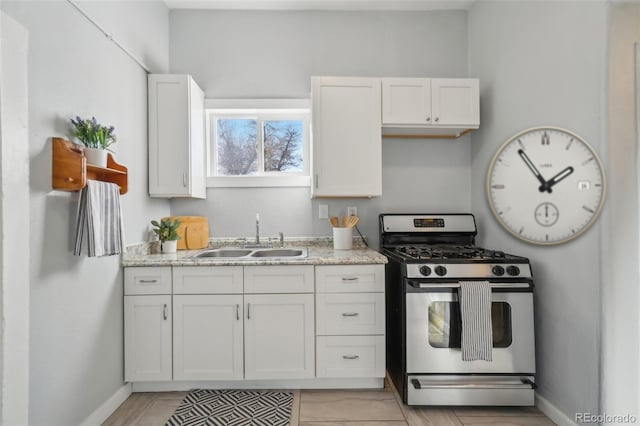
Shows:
{"hour": 1, "minute": 54}
